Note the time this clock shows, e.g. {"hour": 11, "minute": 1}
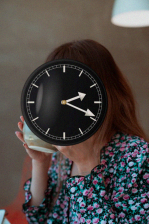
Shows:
{"hour": 2, "minute": 19}
